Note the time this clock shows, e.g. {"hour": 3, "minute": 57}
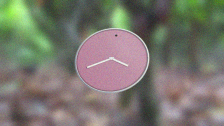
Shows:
{"hour": 3, "minute": 40}
